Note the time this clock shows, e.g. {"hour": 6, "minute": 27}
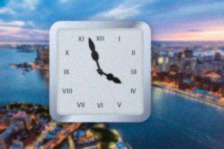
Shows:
{"hour": 3, "minute": 57}
